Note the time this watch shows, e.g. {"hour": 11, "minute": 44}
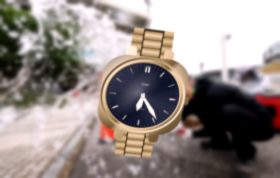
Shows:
{"hour": 6, "minute": 24}
